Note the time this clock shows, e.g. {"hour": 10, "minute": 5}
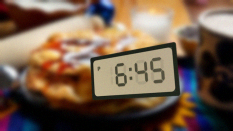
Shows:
{"hour": 6, "minute": 45}
